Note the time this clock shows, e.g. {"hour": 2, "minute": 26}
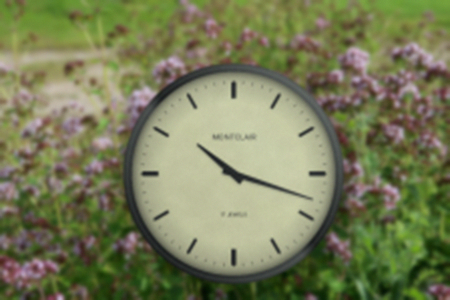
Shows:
{"hour": 10, "minute": 18}
